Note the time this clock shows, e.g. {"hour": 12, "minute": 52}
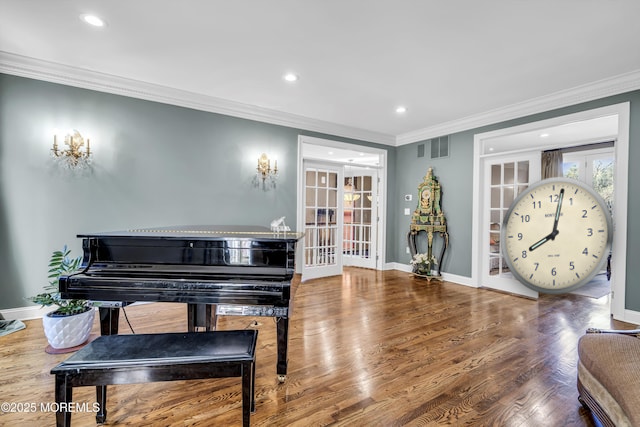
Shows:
{"hour": 8, "minute": 2}
